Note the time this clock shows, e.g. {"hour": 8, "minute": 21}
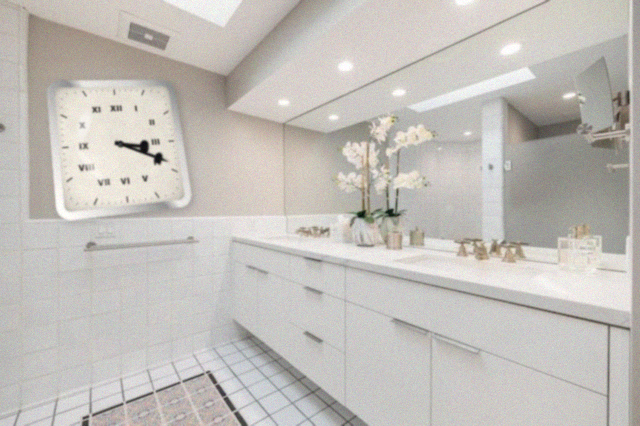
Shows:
{"hour": 3, "minute": 19}
